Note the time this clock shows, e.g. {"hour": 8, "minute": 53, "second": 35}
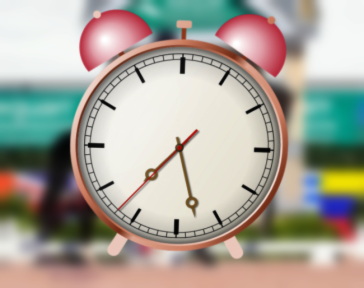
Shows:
{"hour": 7, "minute": 27, "second": 37}
